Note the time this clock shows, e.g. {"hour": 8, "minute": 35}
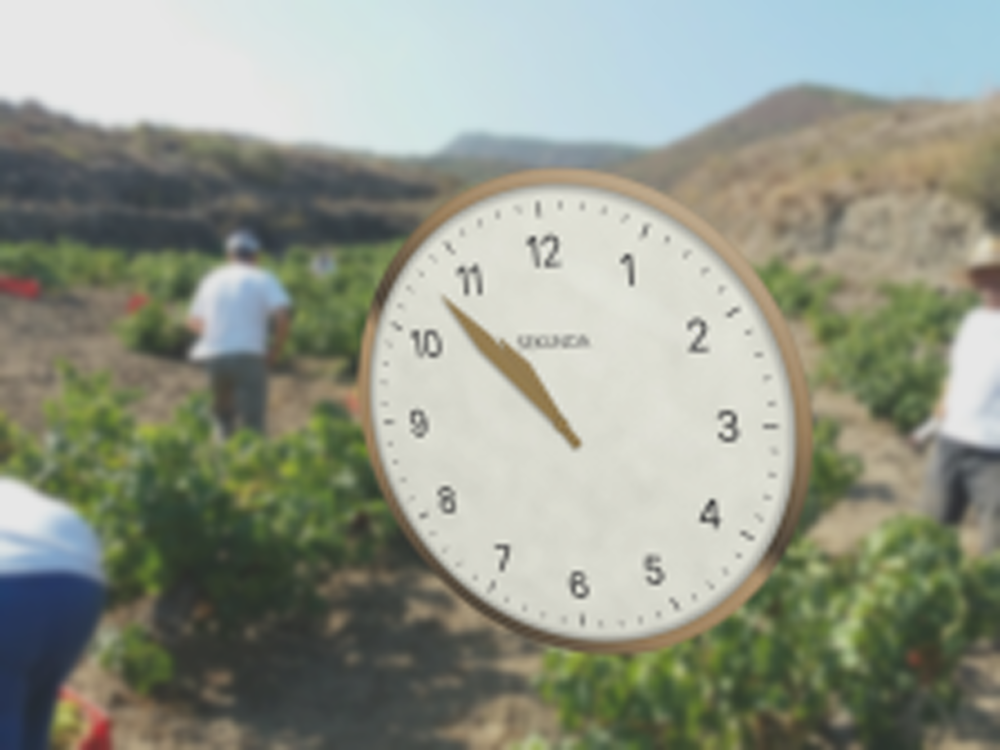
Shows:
{"hour": 10, "minute": 53}
